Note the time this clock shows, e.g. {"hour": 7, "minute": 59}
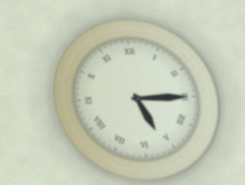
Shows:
{"hour": 5, "minute": 15}
